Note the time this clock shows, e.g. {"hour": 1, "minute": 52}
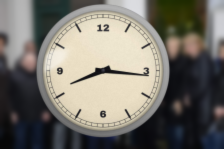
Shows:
{"hour": 8, "minute": 16}
